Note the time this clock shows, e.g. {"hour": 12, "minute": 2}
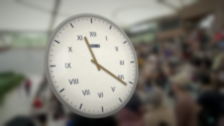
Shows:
{"hour": 11, "minute": 21}
